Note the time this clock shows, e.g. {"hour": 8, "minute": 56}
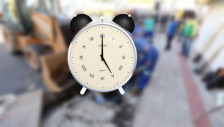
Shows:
{"hour": 5, "minute": 0}
